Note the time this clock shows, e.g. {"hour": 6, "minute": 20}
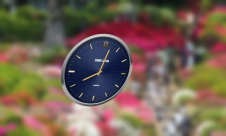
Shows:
{"hour": 8, "minute": 2}
